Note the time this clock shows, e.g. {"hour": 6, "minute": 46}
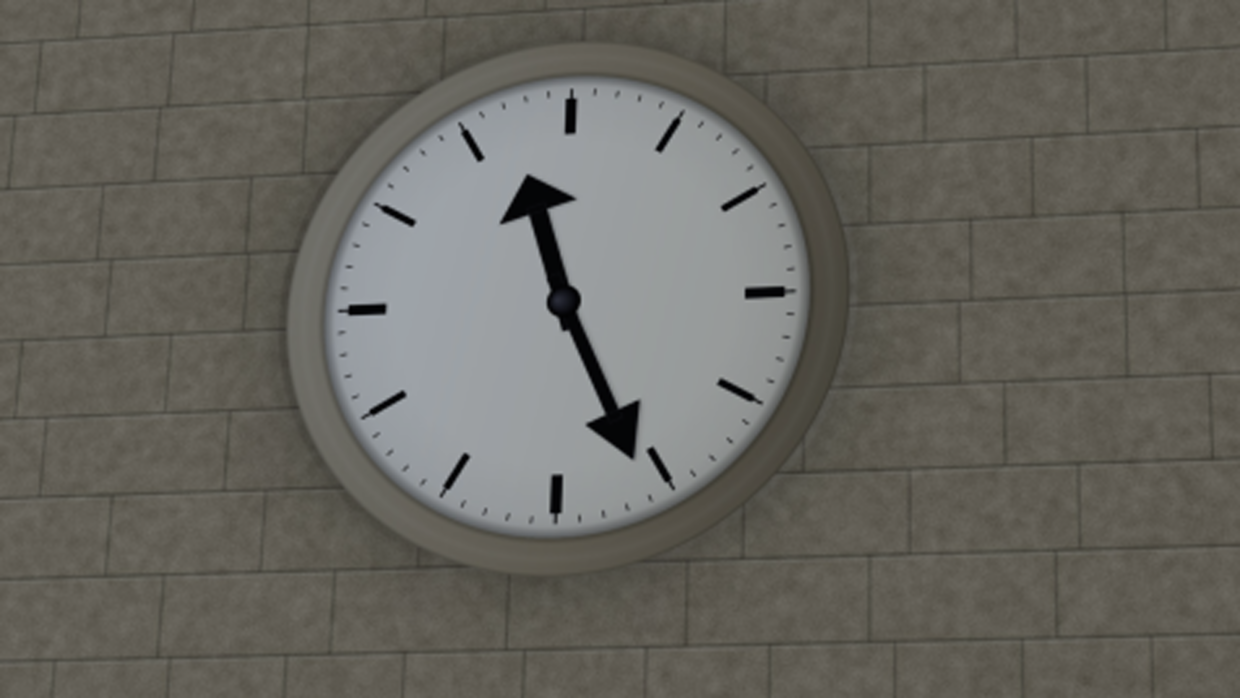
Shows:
{"hour": 11, "minute": 26}
